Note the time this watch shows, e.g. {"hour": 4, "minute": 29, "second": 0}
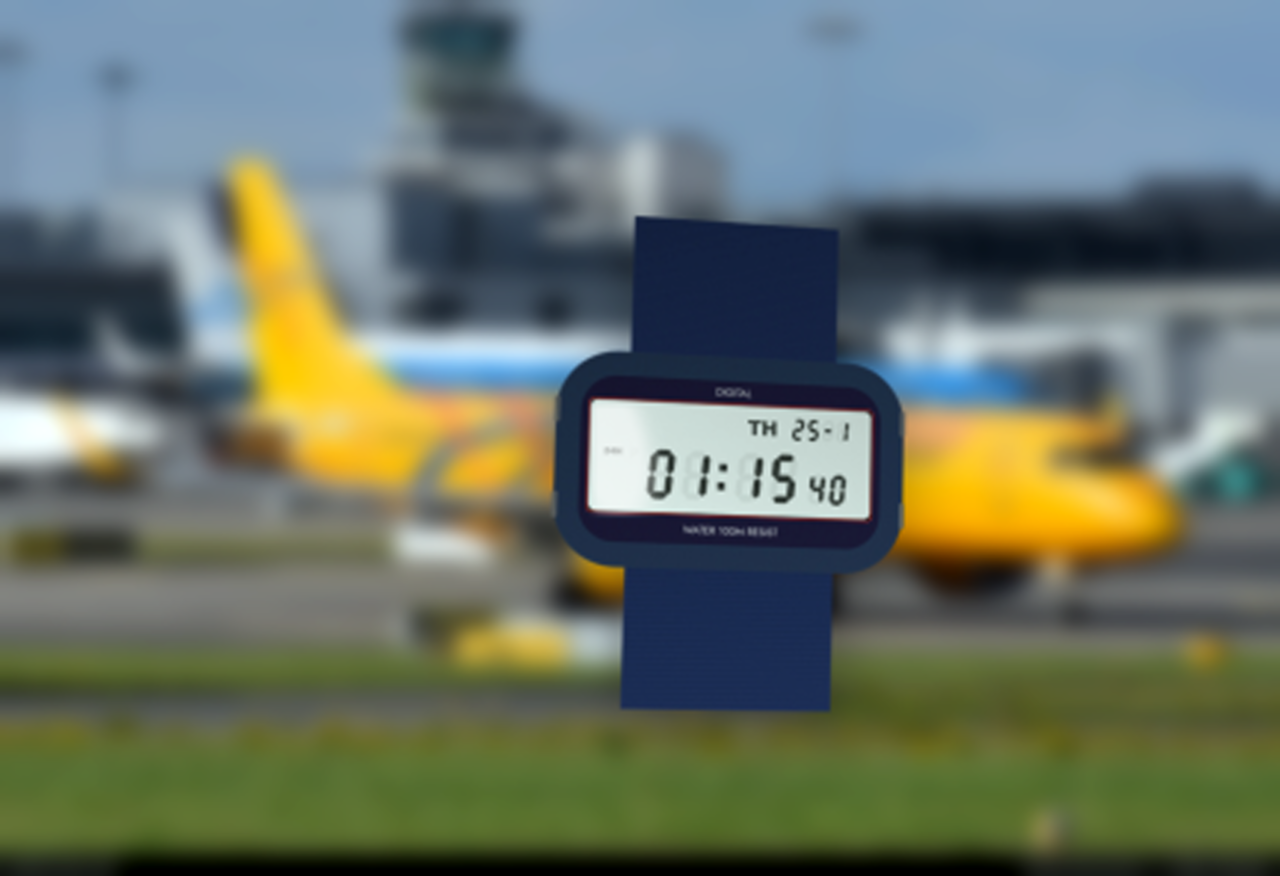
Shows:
{"hour": 1, "minute": 15, "second": 40}
